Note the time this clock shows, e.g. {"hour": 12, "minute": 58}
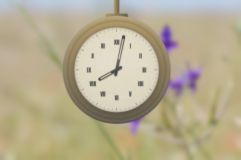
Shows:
{"hour": 8, "minute": 2}
